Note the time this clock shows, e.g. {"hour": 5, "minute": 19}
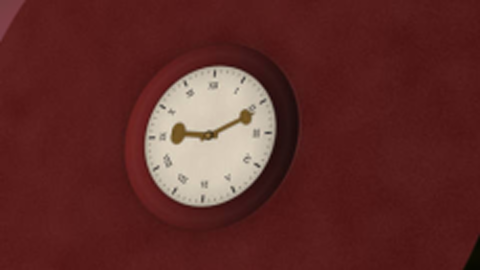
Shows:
{"hour": 9, "minute": 11}
